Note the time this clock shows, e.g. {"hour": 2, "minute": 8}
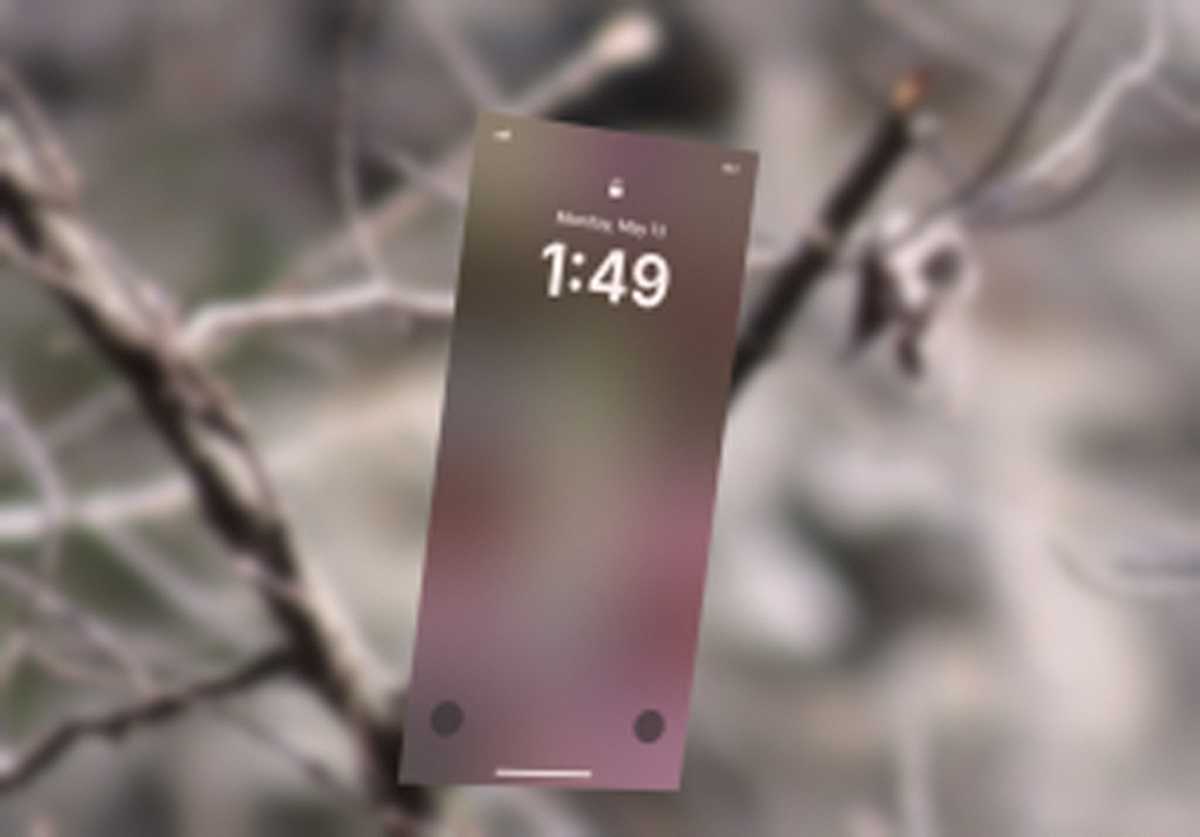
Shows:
{"hour": 1, "minute": 49}
